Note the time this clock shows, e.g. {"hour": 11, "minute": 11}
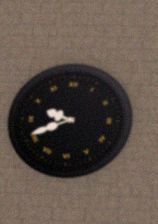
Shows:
{"hour": 9, "minute": 41}
